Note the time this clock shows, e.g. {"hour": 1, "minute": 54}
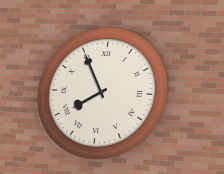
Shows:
{"hour": 7, "minute": 55}
